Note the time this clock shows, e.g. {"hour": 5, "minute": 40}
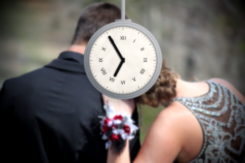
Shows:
{"hour": 6, "minute": 55}
